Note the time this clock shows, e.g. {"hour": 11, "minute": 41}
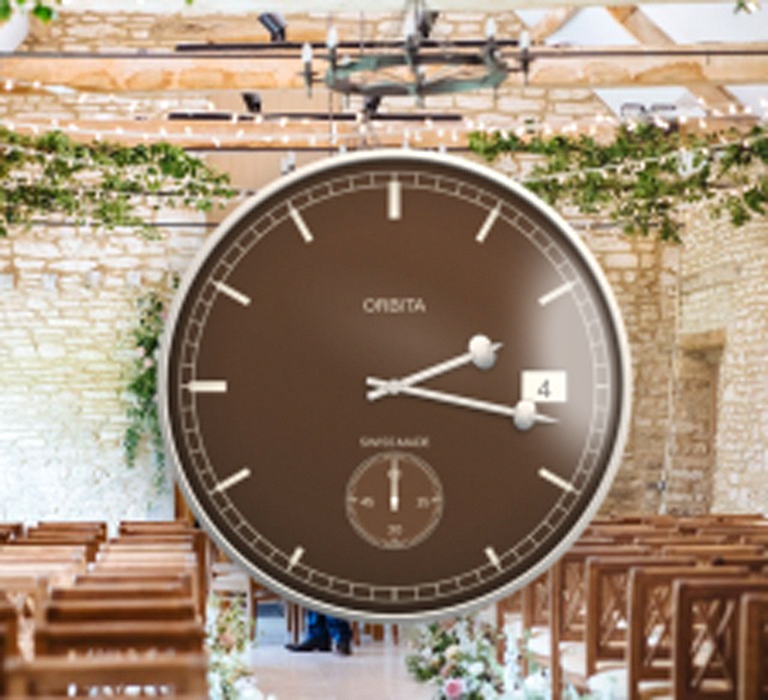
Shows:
{"hour": 2, "minute": 17}
